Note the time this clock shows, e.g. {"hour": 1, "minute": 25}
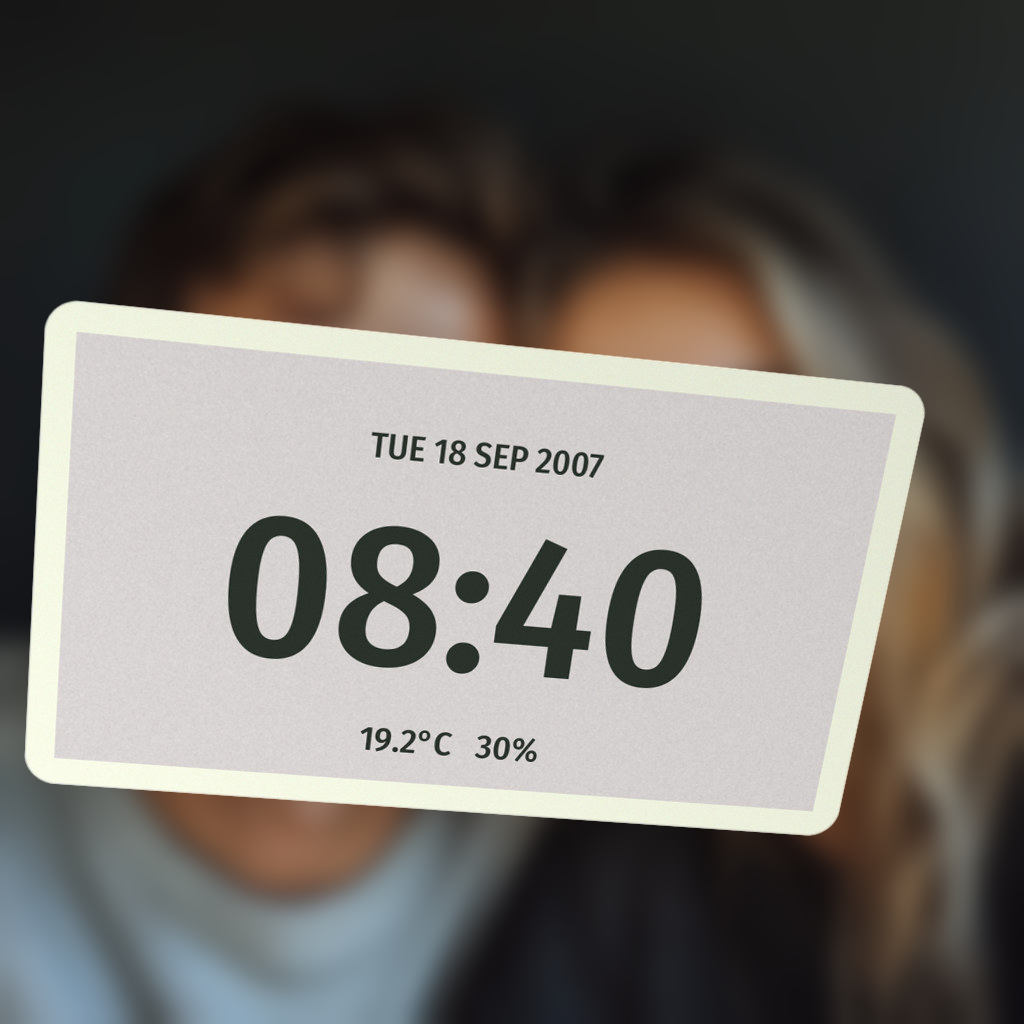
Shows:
{"hour": 8, "minute": 40}
